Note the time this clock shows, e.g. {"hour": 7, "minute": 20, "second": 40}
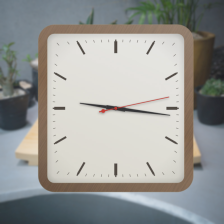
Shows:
{"hour": 9, "minute": 16, "second": 13}
